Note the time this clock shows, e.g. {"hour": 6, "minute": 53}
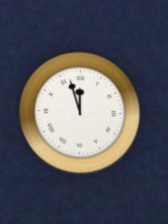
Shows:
{"hour": 11, "minute": 57}
